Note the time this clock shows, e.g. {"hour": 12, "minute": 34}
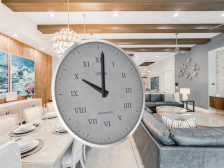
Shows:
{"hour": 10, "minute": 1}
